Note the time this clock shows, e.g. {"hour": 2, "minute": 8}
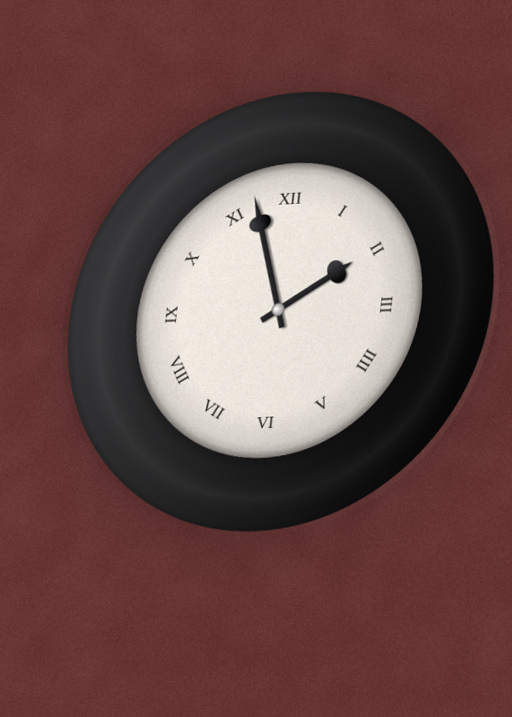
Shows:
{"hour": 1, "minute": 57}
